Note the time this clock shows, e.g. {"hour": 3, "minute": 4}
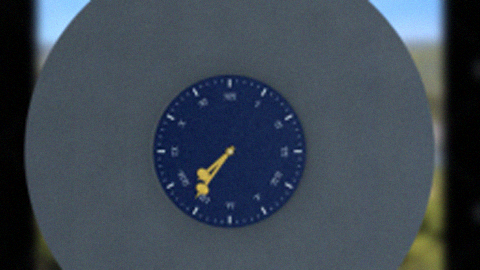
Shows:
{"hour": 7, "minute": 36}
